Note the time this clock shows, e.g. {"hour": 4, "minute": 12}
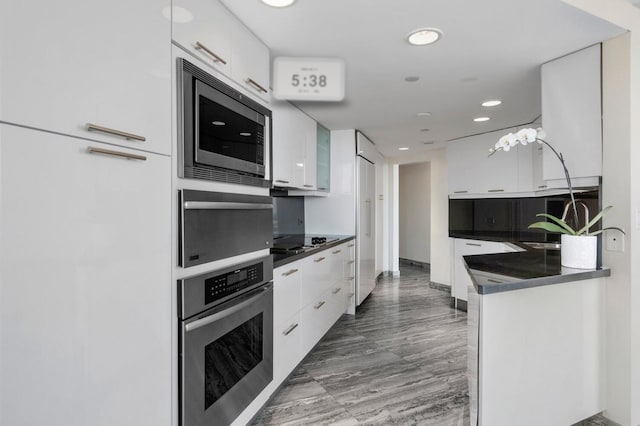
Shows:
{"hour": 5, "minute": 38}
